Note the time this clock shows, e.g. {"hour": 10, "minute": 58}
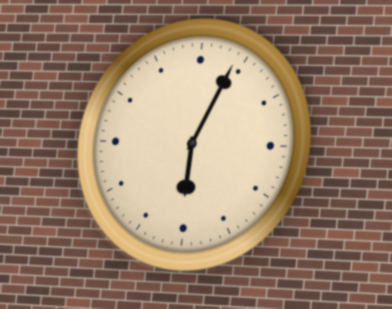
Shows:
{"hour": 6, "minute": 4}
